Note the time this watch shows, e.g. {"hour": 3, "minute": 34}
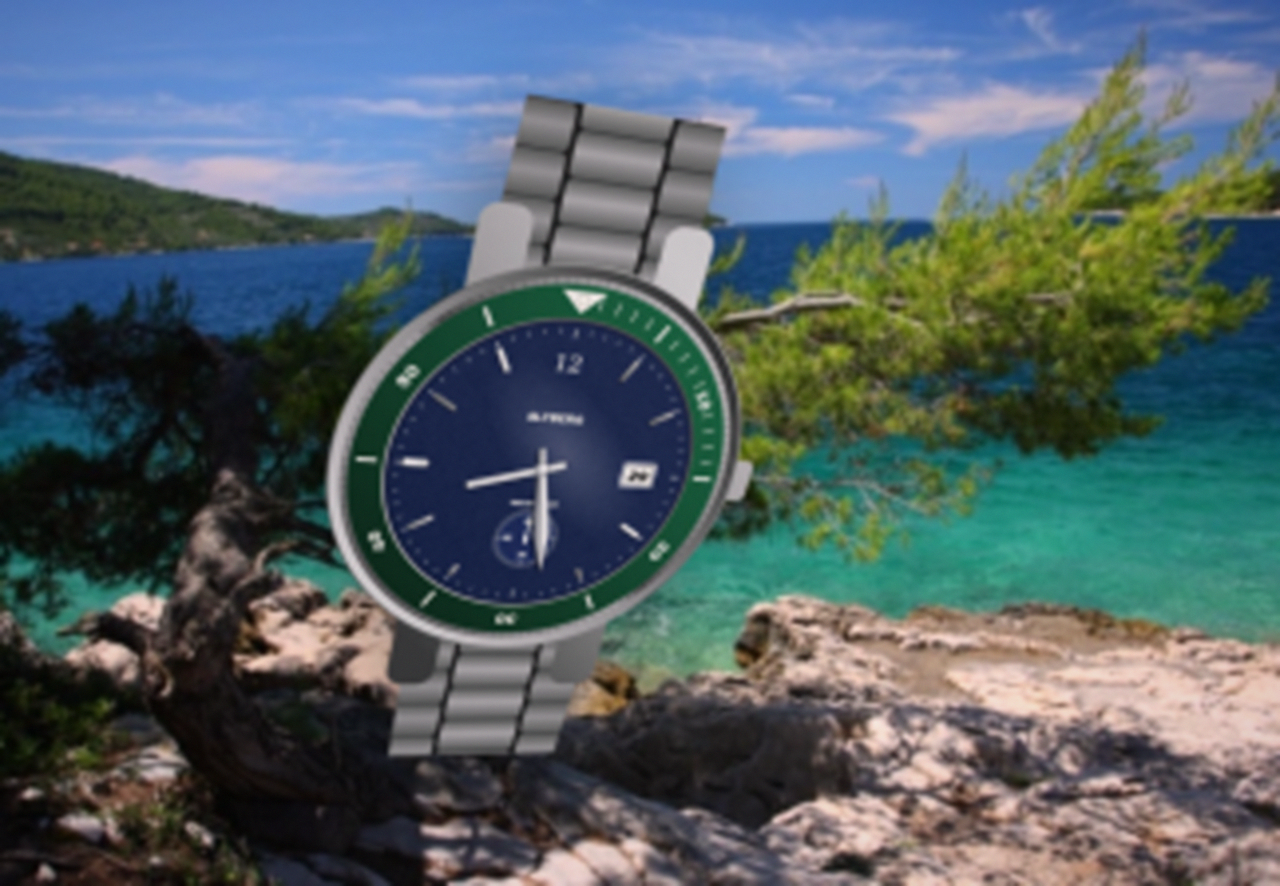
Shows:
{"hour": 8, "minute": 28}
